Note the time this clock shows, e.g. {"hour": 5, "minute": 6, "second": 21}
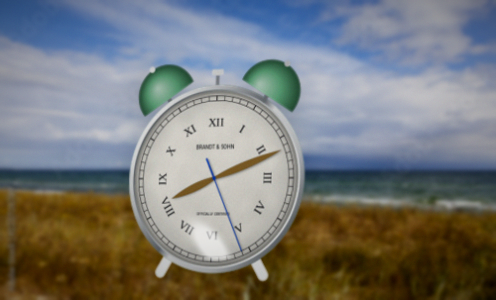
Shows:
{"hour": 8, "minute": 11, "second": 26}
